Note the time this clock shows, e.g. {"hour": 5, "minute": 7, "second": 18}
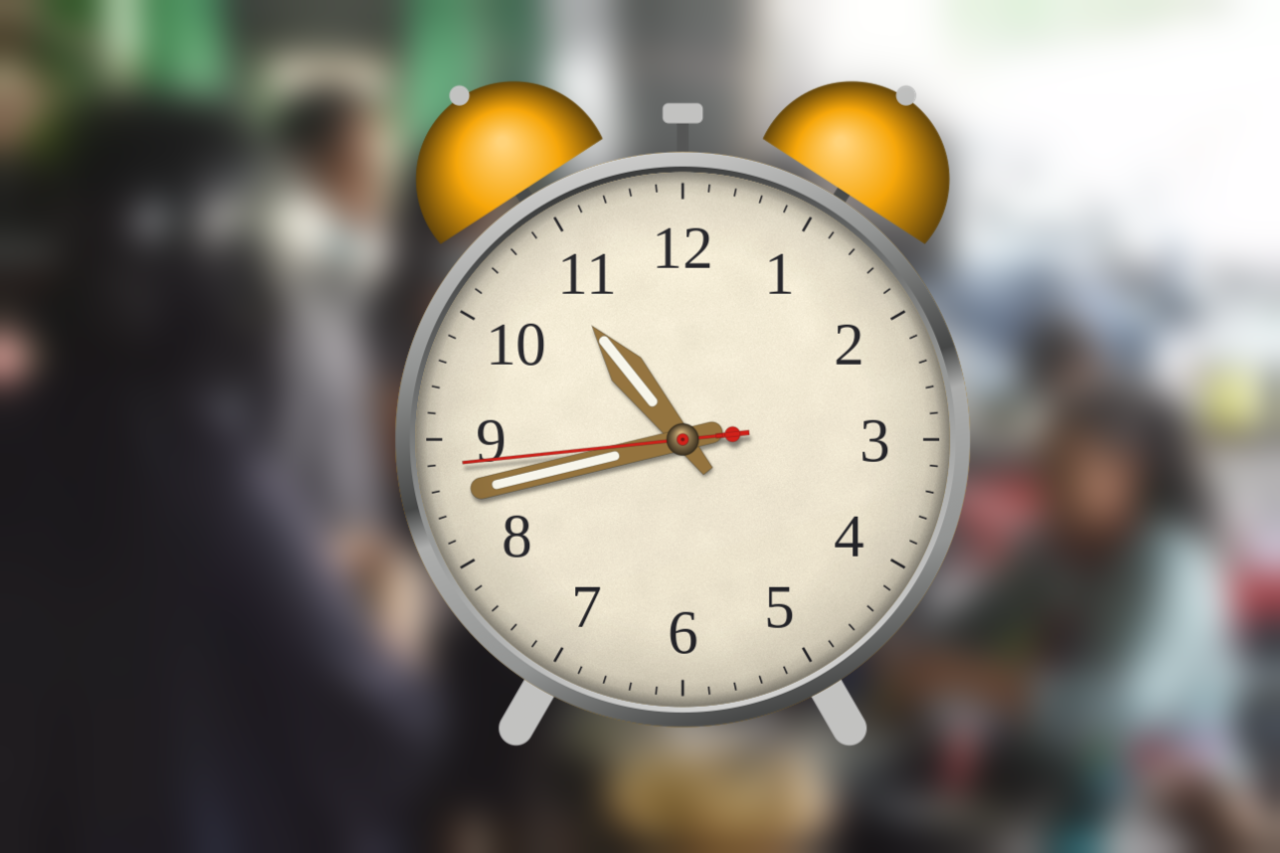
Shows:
{"hour": 10, "minute": 42, "second": 44}
